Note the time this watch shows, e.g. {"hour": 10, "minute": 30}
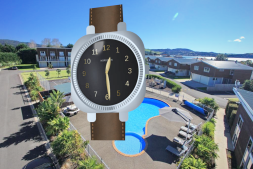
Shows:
{"hour": 12, "minute": 29}
